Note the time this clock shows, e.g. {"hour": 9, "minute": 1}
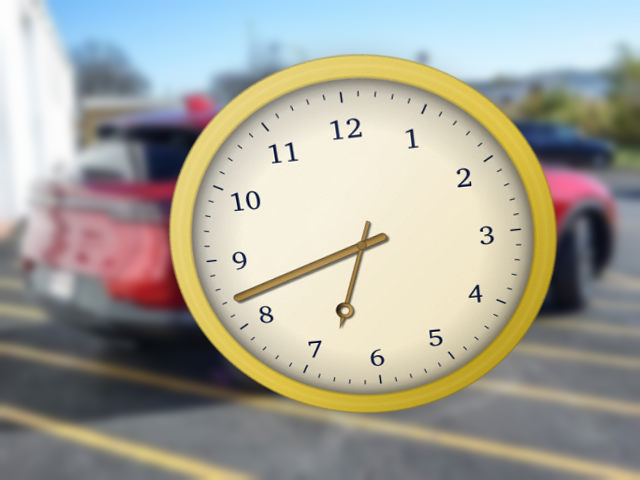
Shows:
{"hour": 6, "minute": 42}
